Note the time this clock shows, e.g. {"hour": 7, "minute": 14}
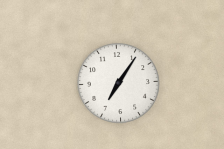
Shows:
{"hour": 7, "minute": 6}
